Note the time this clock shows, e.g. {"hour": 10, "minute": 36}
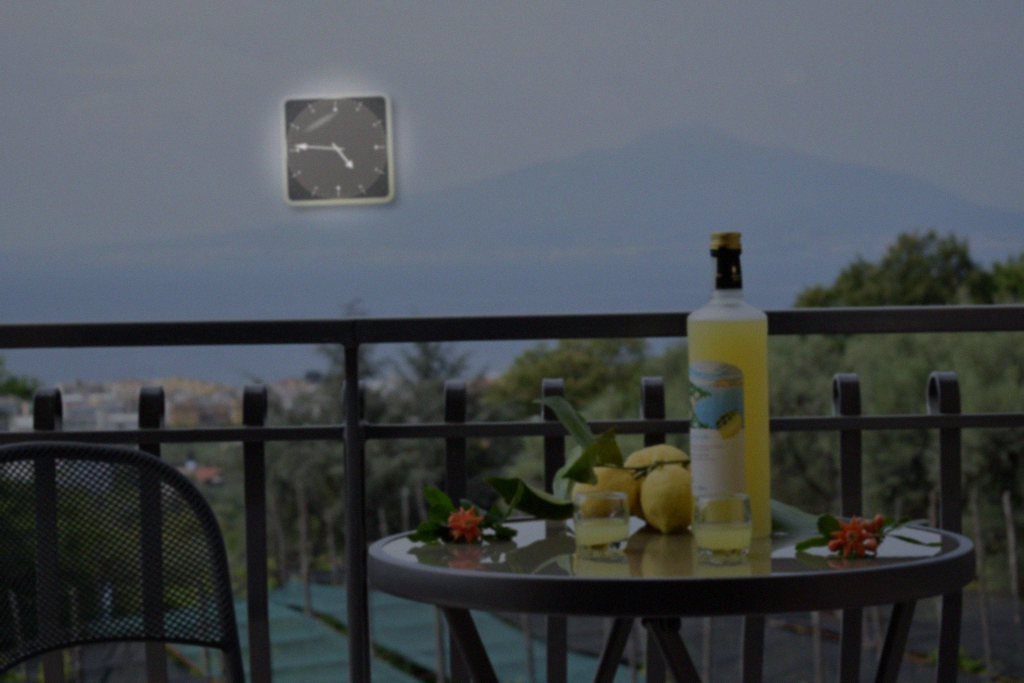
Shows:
{"hour": 4, "minute": 46}
